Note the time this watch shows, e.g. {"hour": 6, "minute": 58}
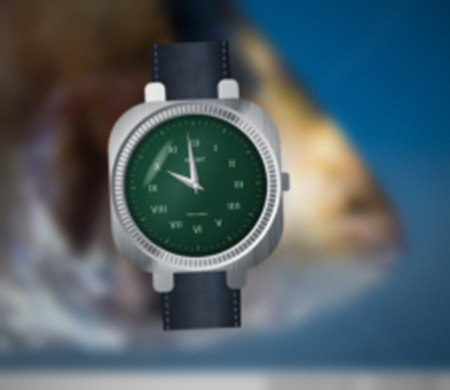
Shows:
{"hour": 9, "minute": 59}
